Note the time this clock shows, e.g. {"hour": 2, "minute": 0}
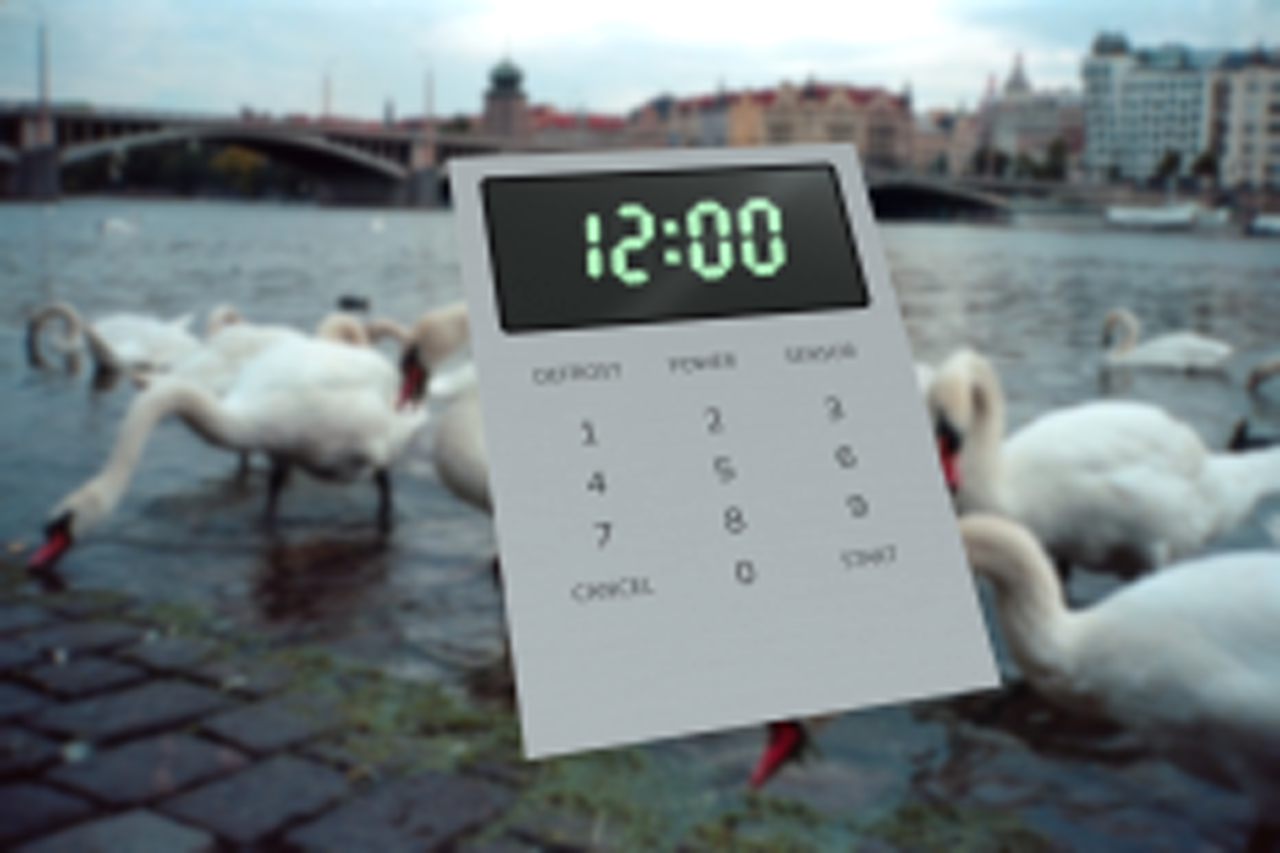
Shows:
{"hour": 12, "minute": 0}
